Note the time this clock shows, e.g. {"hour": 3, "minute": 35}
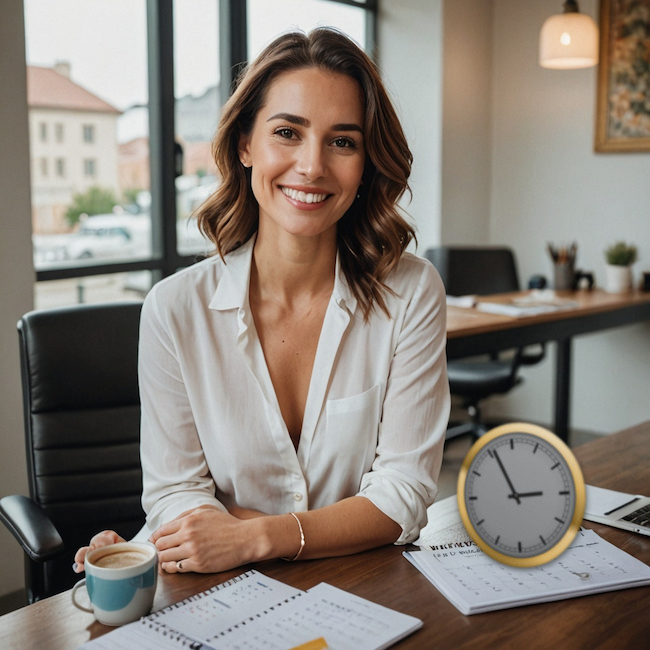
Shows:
{"hour": 2, "minute": 56}
